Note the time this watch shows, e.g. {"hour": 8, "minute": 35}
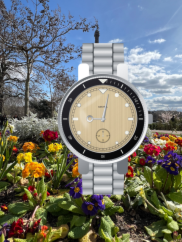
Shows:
{"hour": 9, "minute": 2}
